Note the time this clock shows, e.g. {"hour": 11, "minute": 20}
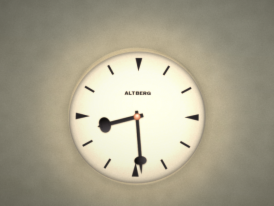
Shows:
{"hour": 8, "minute": 29}
